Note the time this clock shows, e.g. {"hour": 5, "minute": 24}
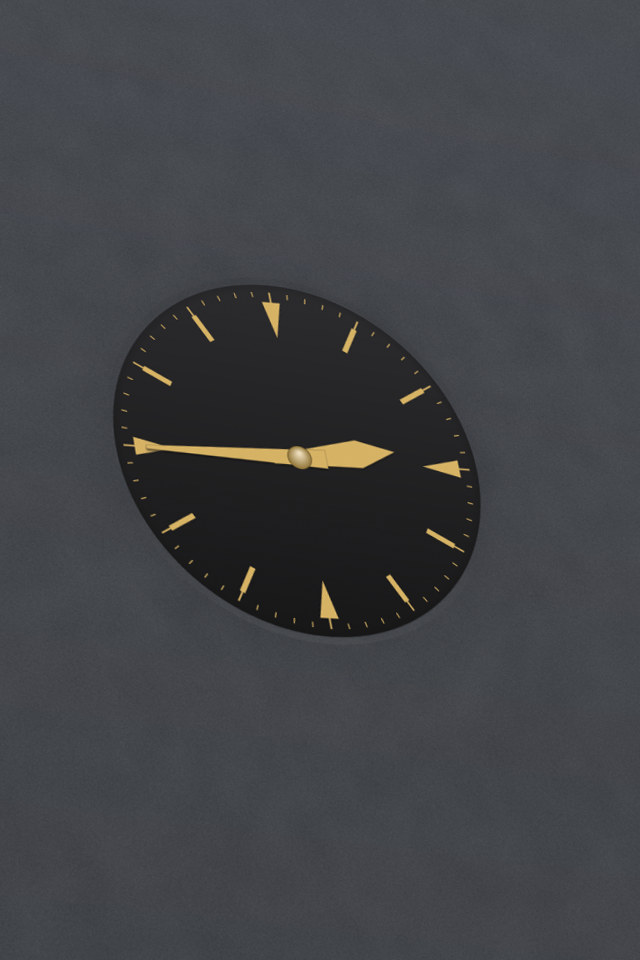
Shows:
{"hour": 2, "minute": 45}
